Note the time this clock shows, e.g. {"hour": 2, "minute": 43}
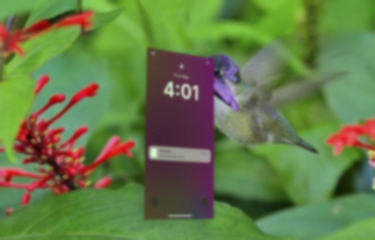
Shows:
{"hour": 4, "minute": 1}
